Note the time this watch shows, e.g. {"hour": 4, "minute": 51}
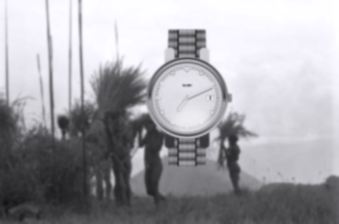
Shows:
{"hour": 7, "minute": 11}
